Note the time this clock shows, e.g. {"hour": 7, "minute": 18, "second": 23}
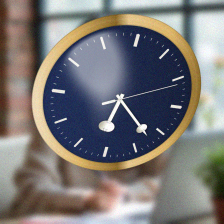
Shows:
{"hour": 6, "minute": 22, "second": 11}
